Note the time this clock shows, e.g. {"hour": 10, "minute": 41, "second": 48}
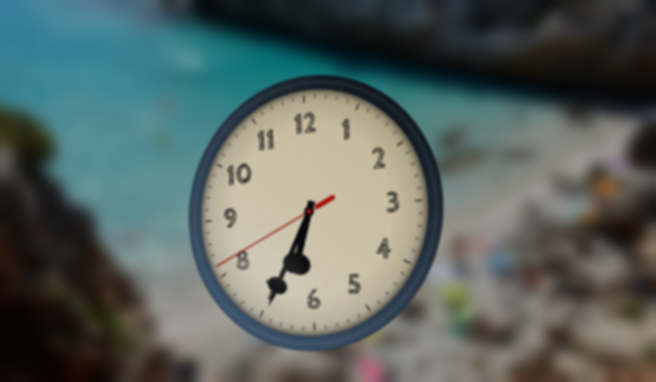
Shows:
{"hour": 6, "minute": 34, "second": 41}
